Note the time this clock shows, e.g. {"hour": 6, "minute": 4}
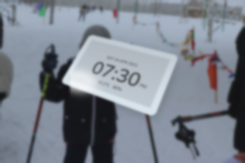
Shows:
{"hour": 7, "minute": 30}
